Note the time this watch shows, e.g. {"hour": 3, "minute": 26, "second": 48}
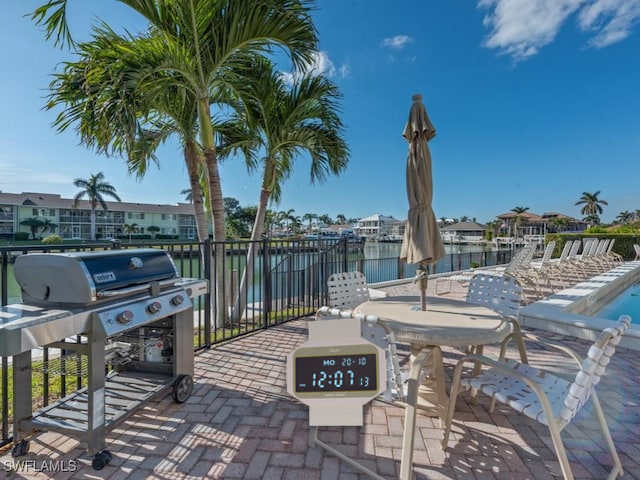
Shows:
{"hour": 12, "minute": 7, "second": 13}
